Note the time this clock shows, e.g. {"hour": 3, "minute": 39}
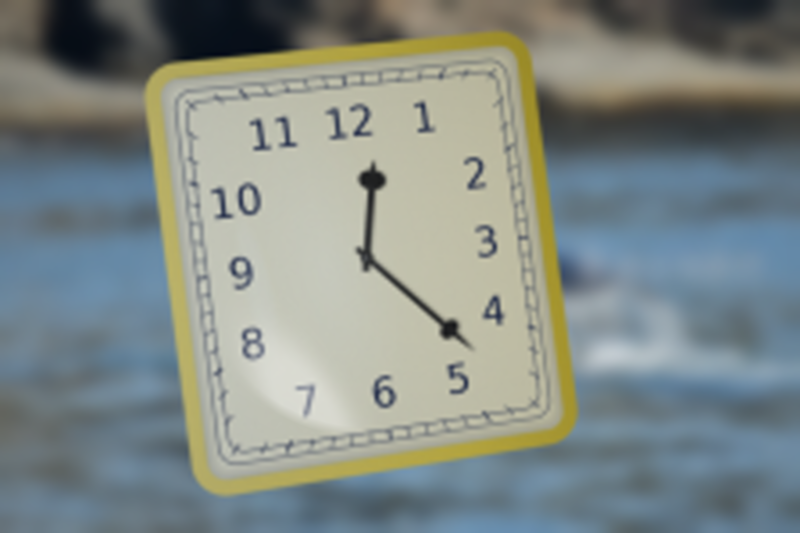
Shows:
{"hour": 12, "minute": 23}
